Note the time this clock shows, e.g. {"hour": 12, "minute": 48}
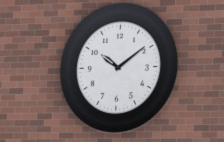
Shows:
{"hour": 10, "minute": 9}
